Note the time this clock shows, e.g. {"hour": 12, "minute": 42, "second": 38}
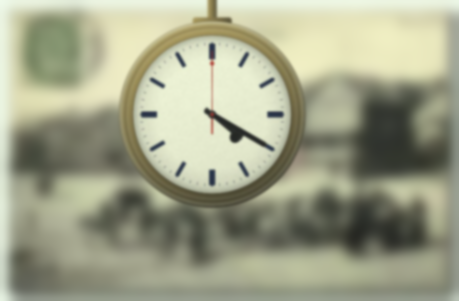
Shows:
{"hour": 4, "minute": 20, "second": 0}
